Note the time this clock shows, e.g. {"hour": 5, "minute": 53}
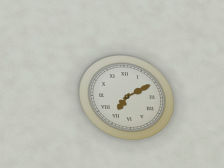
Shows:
{"hour": 7, "minute": 10}
